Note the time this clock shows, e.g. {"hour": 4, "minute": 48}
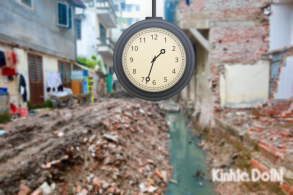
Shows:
{"hour": 1, "minute": 33}
